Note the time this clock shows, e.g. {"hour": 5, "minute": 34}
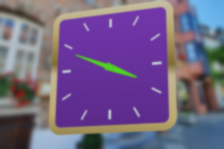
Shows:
{"hour": 3, "minute": 49}
